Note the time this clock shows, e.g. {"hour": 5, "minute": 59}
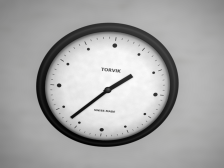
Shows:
{"hour": 1, "minute": 37}
